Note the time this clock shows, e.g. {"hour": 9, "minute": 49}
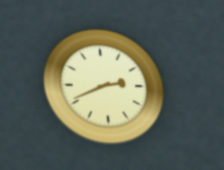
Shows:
{"hour": 2, "minute": 41}
